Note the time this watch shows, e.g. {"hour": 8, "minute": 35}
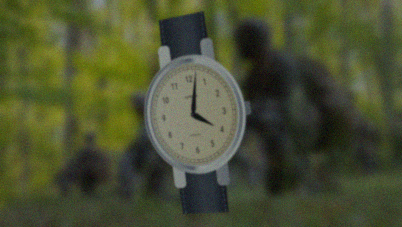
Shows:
{"hour": 4, "minute": 2}
